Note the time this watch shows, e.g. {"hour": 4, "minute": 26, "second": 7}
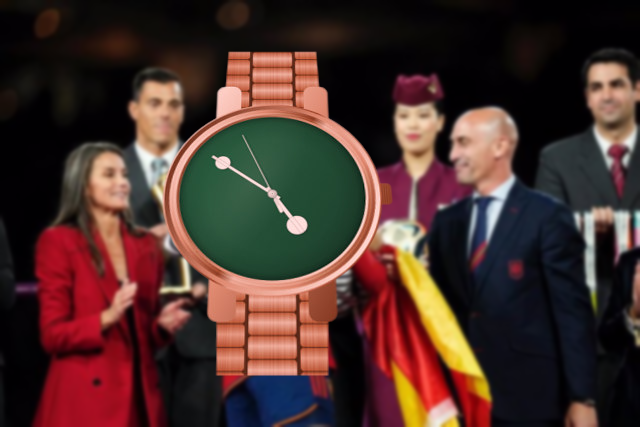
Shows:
{"hour": 4, "minute": 50, "second": 56}
